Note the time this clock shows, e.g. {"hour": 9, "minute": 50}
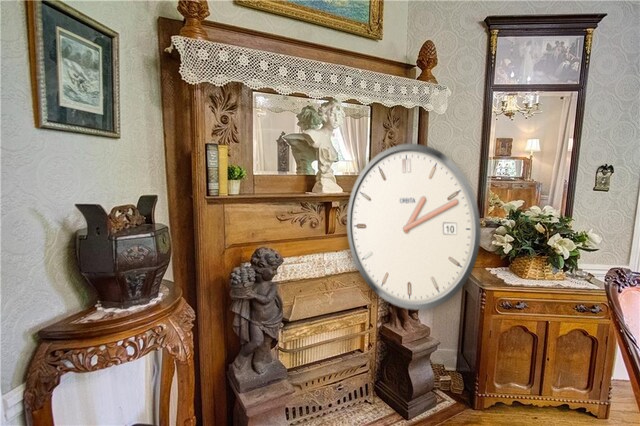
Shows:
{"hour": 1, "minute": 11}
